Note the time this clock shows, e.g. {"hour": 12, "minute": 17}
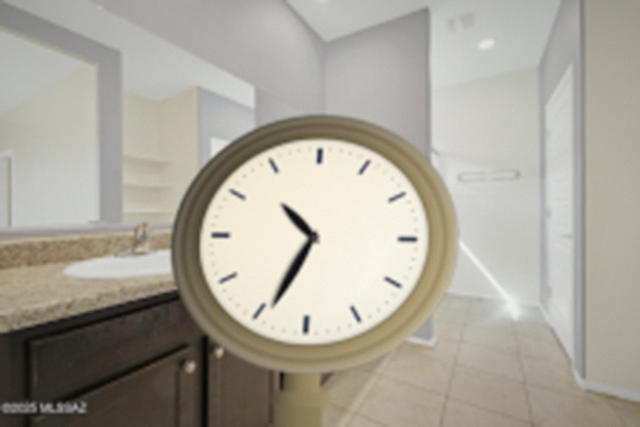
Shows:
{"hour": 10, "minute": 34}
